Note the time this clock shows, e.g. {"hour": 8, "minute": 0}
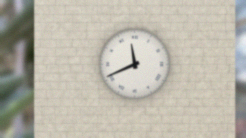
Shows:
{"hour": 11, "minute": 41}
